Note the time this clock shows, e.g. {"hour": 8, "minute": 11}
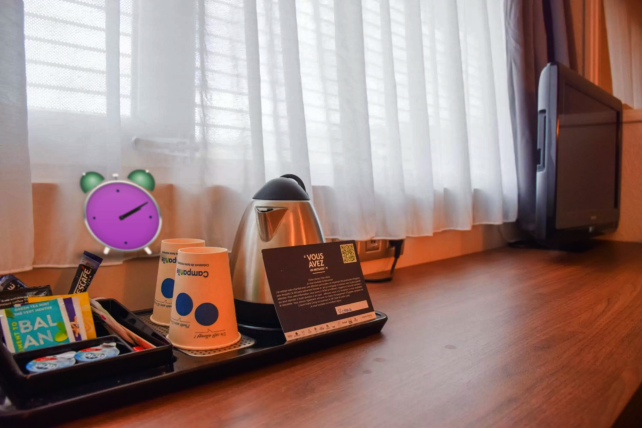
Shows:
{"hour": 2, "minute": 10}
